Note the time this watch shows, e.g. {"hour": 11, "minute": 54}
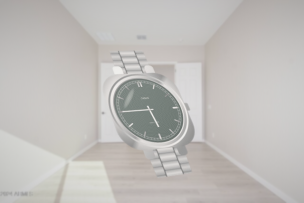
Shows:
{"hour": 5, "minute": 45}
